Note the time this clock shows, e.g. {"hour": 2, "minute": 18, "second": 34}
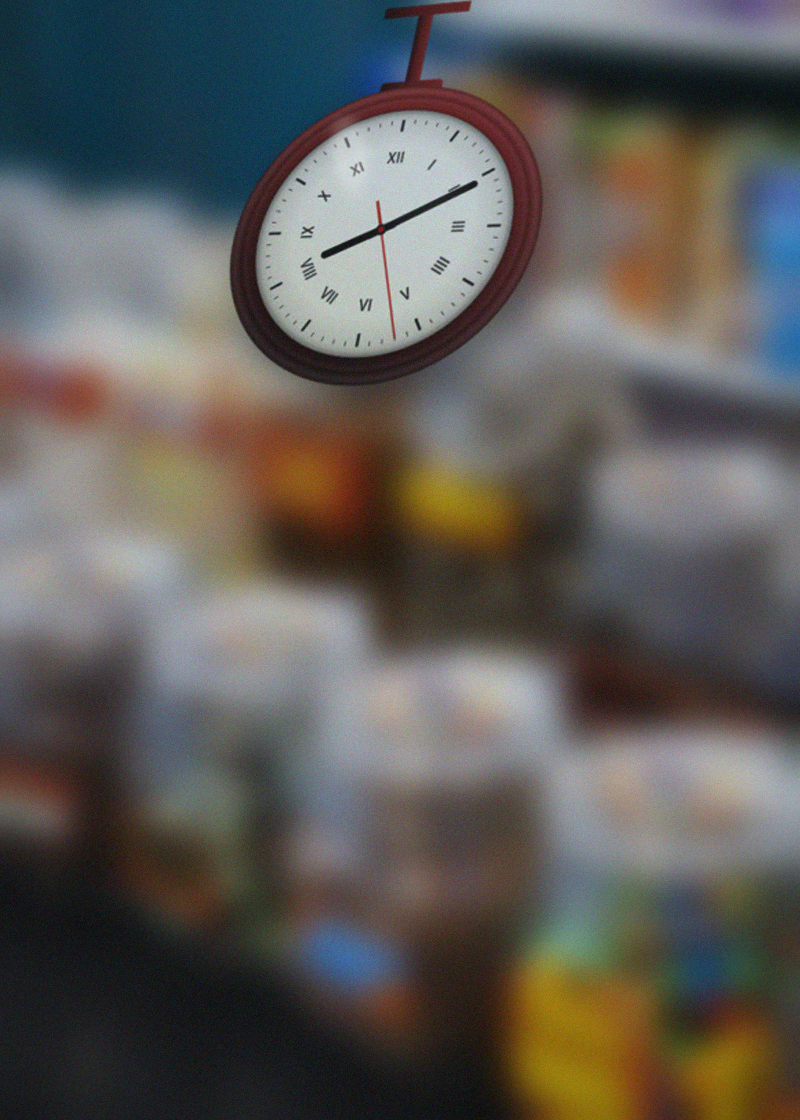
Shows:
{"hour": 8, "minute": 10, "second": 27}
